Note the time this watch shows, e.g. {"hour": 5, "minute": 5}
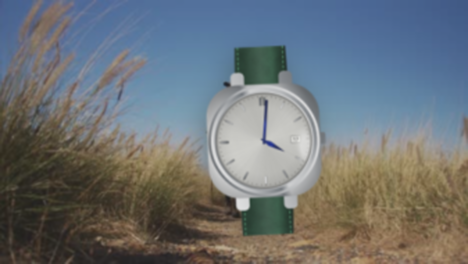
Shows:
{"hour": 4, "minute": 1}
